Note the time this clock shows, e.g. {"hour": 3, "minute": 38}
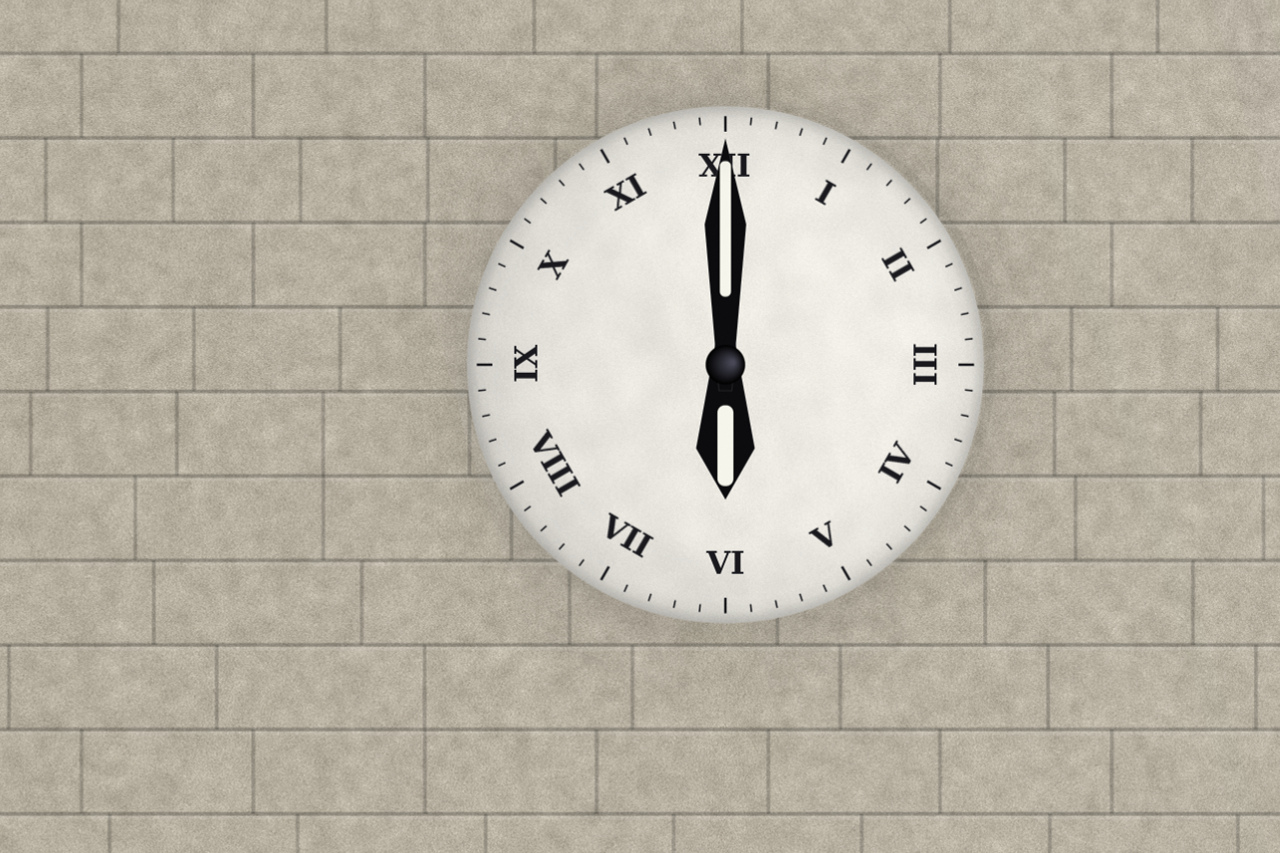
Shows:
{"hour": 6, "minute": 0}
